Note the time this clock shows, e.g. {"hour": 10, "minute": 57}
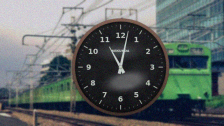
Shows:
{"hour": 11, "minute": 2}
